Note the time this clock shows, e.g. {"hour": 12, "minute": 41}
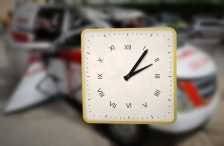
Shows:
{"hour": 2, "minute": 6}
